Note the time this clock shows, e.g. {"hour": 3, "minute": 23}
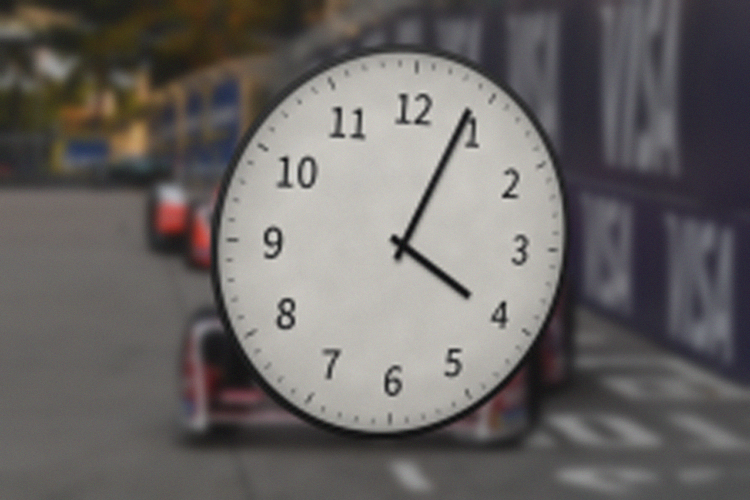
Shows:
{"hour": 4, "minute": 4}
